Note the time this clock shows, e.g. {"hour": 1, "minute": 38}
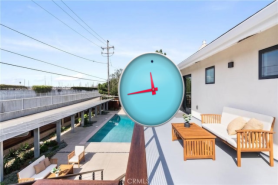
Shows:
{"hour": 11, "minute": 44}
